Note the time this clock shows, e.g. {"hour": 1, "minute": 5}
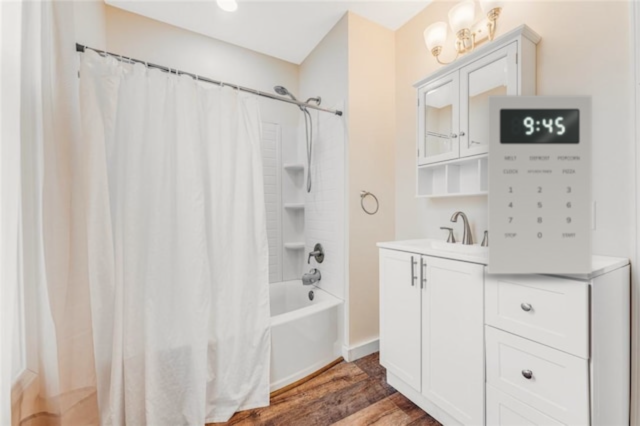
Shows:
{"hour": 9, "minute": 45}
